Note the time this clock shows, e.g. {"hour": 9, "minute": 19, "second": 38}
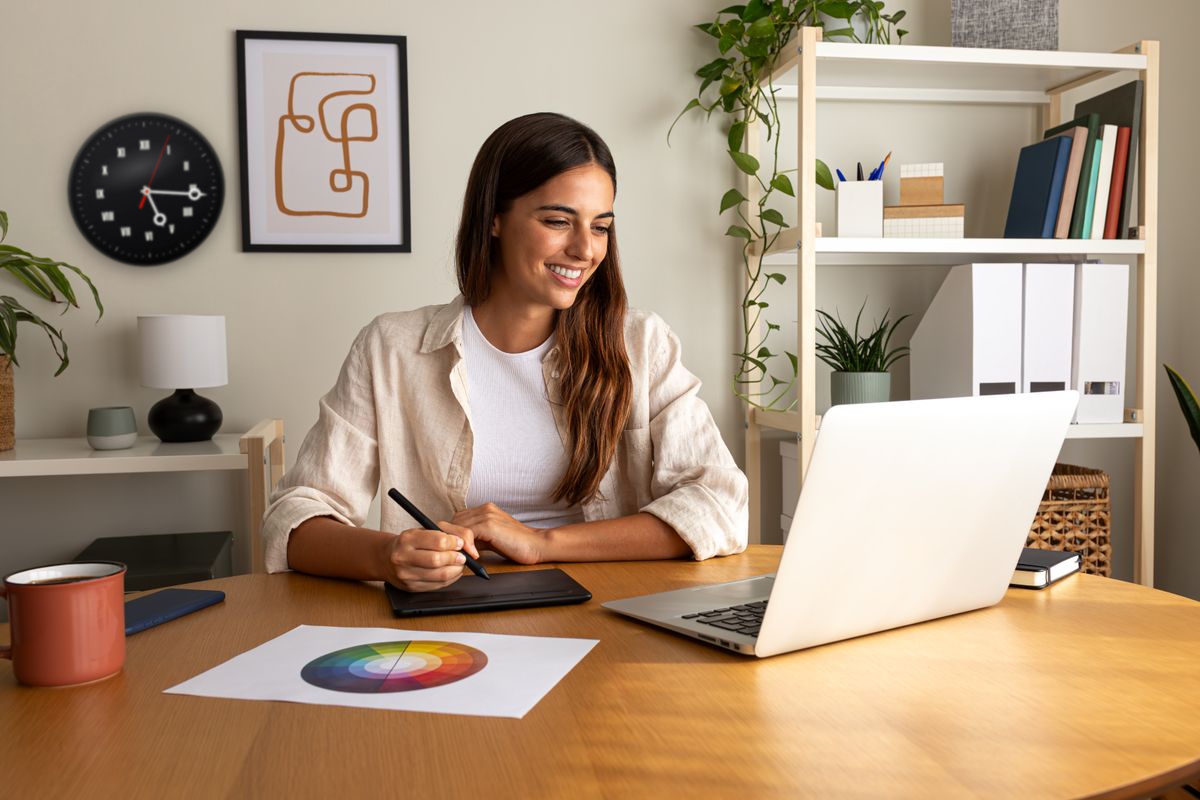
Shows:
{"hour": 5, "minute": 16, "second": 4}
